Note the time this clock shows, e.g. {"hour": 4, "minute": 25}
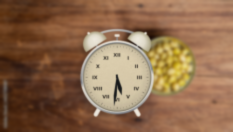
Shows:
{"hour": 5, "minute": 31}
